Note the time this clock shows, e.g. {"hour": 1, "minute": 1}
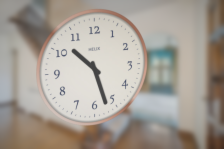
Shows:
{"hour": 10, "minute": 27}
